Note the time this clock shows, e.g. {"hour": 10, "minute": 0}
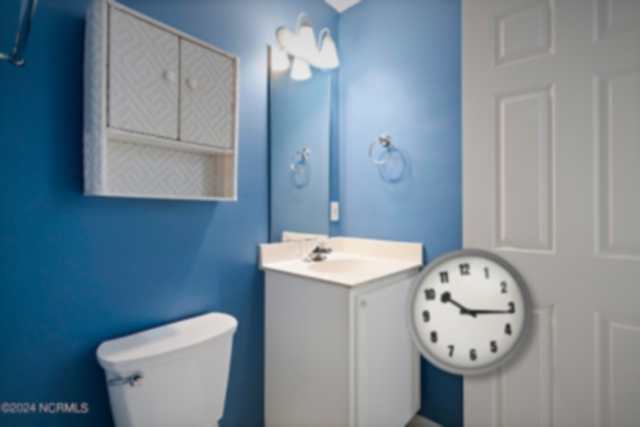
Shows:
{"hour": 10, "minute": 16}
